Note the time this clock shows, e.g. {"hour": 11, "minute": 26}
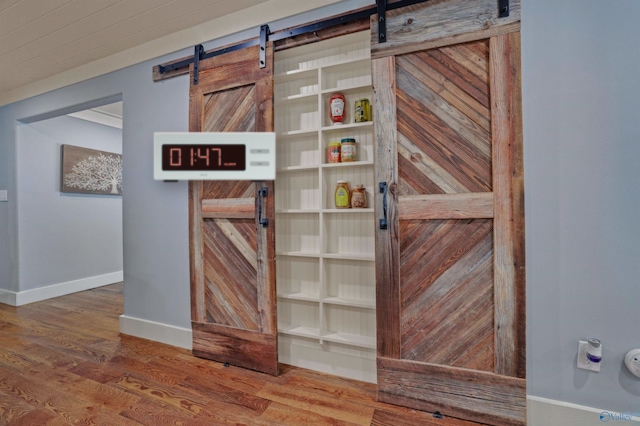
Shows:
{"hour": 1, "minute": 47}
